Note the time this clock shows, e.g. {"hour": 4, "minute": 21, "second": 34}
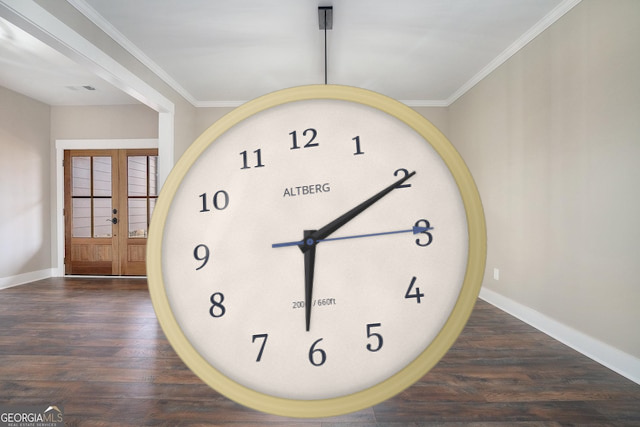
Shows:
{"hour": 6, "minute": 10, "second": 15}
